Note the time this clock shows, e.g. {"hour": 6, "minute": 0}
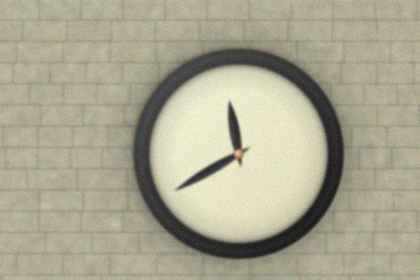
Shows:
{"hour": 11, "minute": 40}
